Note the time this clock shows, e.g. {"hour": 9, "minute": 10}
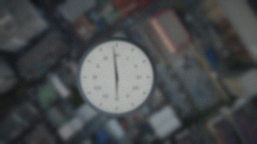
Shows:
{"hour": 5, "minute": 59}
